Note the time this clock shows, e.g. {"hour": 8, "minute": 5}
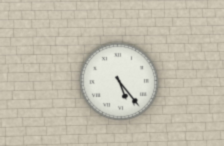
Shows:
{"hour": 5, "minute": 24}
